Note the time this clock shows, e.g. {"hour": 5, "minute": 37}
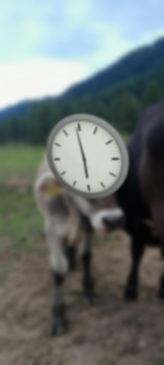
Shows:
{"hour": 5, "minute": 59}
